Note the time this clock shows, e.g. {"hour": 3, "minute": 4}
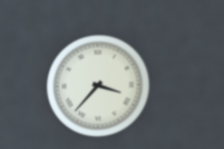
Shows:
{"hour": 3, "minute": 37}
